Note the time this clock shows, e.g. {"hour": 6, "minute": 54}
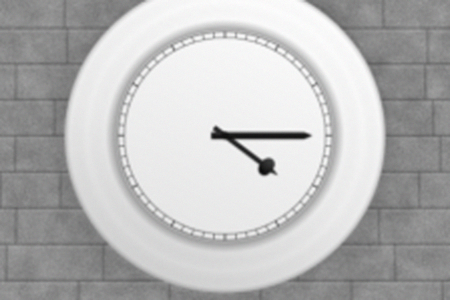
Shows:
{"hour": 4, "minute": 15}
